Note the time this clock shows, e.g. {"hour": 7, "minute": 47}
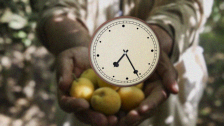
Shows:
{"hour": 7, "minute": 26}
